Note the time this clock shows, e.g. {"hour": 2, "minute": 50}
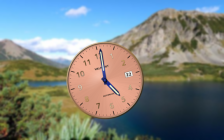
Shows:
{"hour": 5, "minute": 1}
